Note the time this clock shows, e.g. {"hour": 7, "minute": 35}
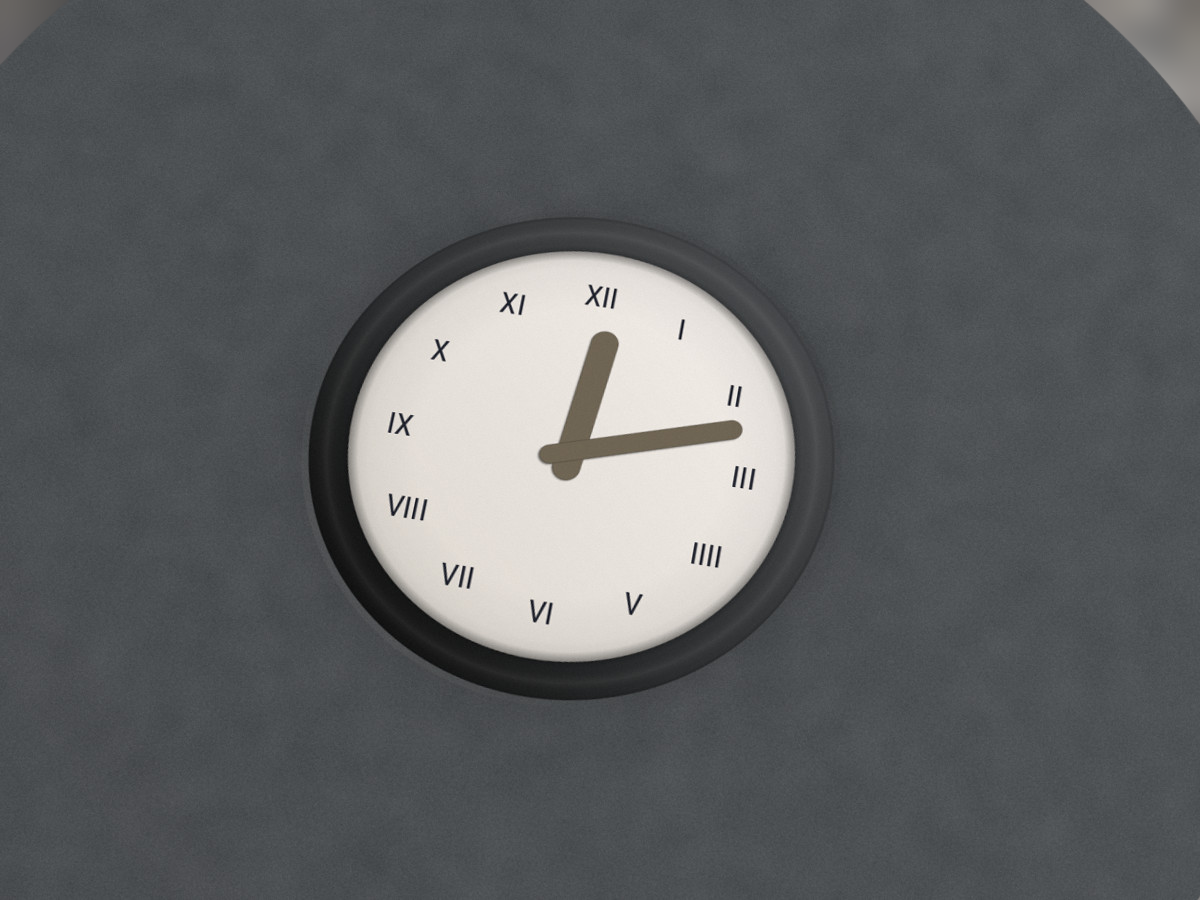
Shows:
{"hour": 12, "minute": 12}
